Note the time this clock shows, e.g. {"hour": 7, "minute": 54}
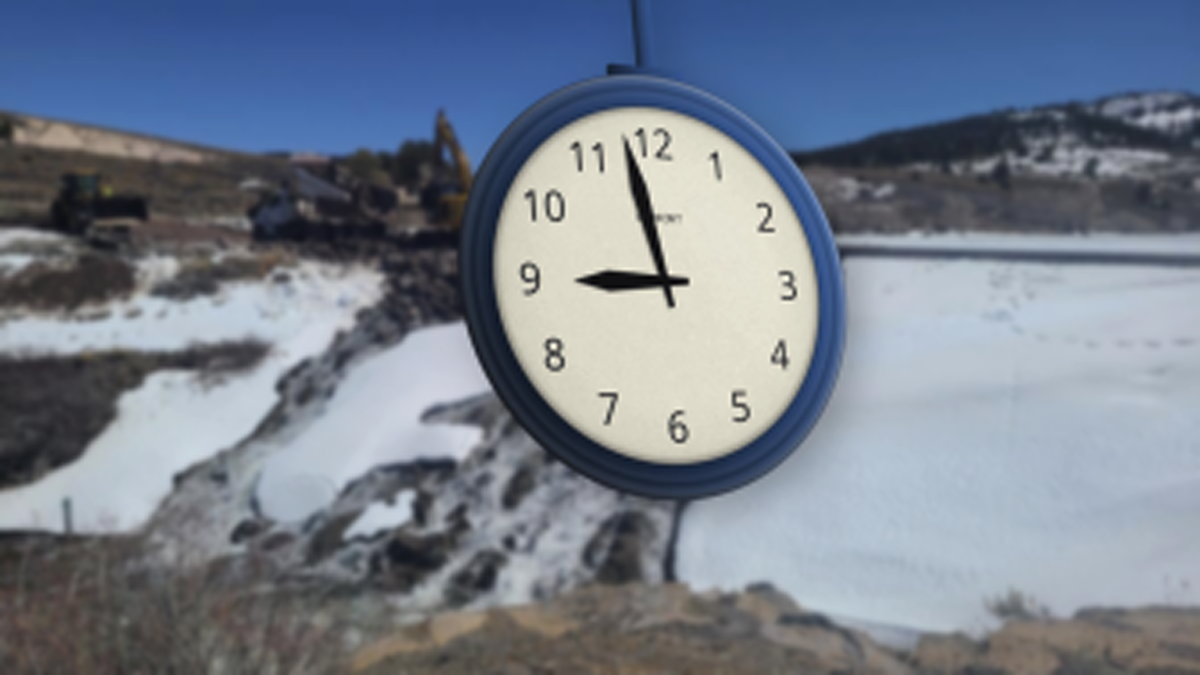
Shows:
{"hour": 8, "minute": 58}
